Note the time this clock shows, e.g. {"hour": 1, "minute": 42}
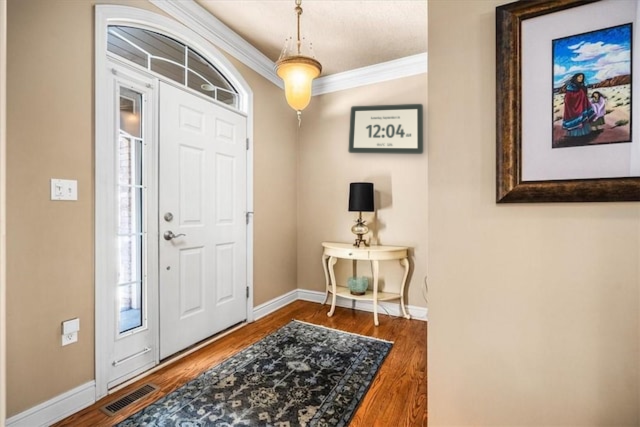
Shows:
{"hour": 12, "minute": 4}
